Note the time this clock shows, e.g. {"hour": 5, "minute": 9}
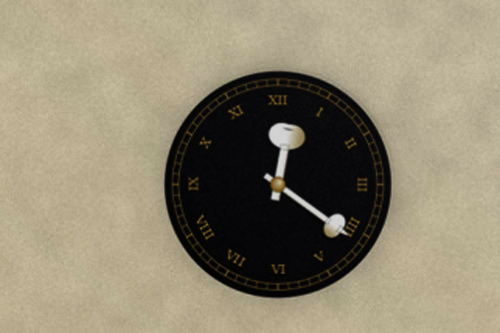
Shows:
{"hour": 12, "minute": 21}
